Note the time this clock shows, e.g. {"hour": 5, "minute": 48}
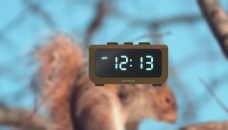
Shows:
{"hour": 12, "minute": 13}
